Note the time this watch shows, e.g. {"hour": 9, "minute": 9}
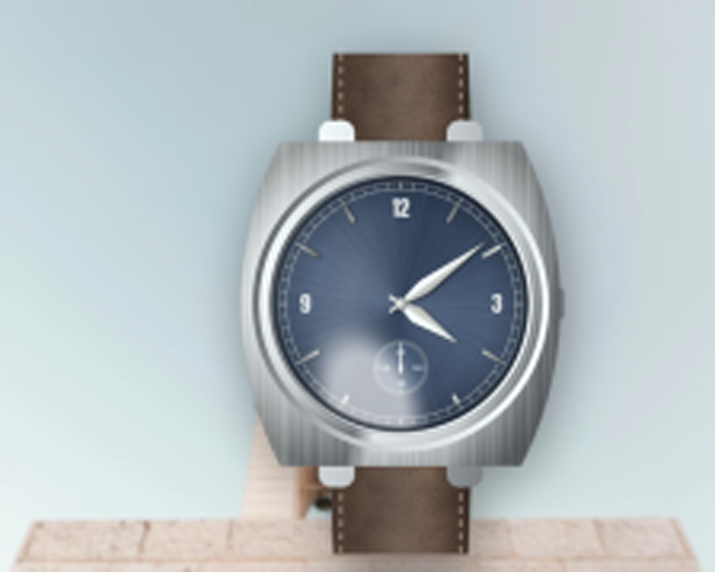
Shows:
{"hour": 4, "minute": 9}
